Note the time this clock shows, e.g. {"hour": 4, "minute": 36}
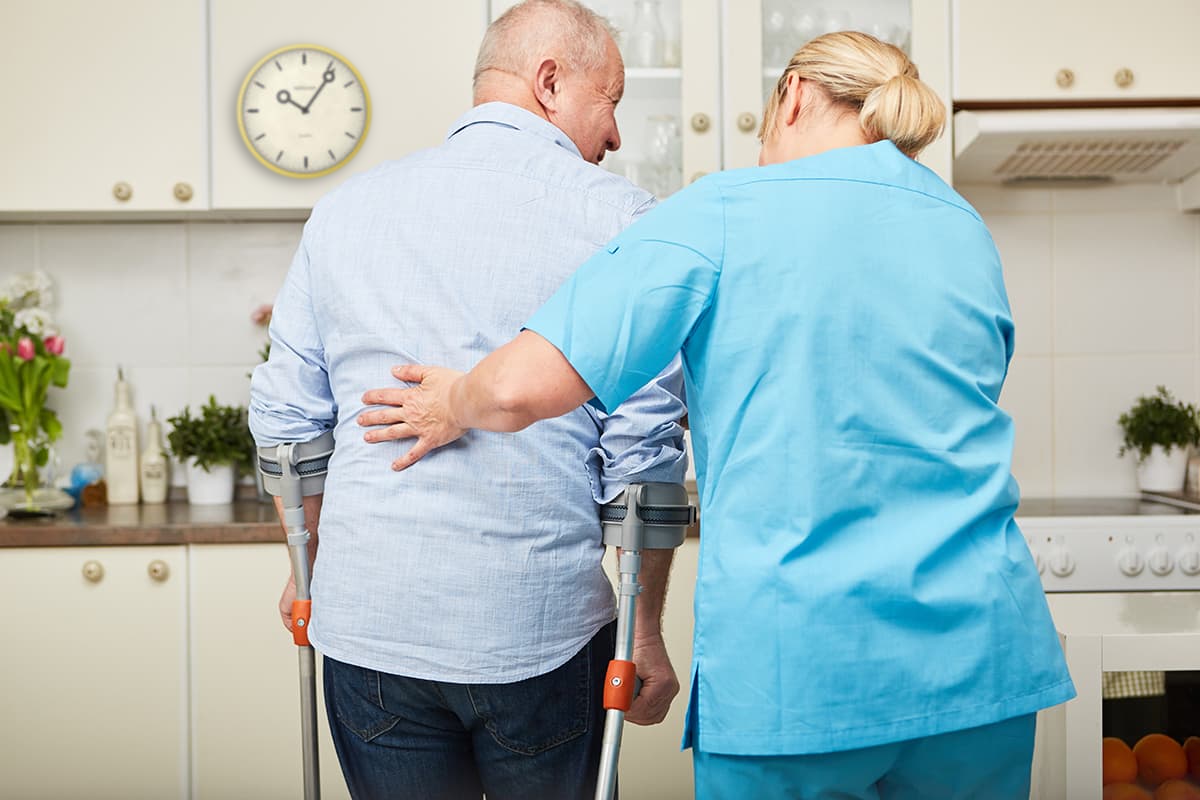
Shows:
{"hour": 10, "minute": 6}
